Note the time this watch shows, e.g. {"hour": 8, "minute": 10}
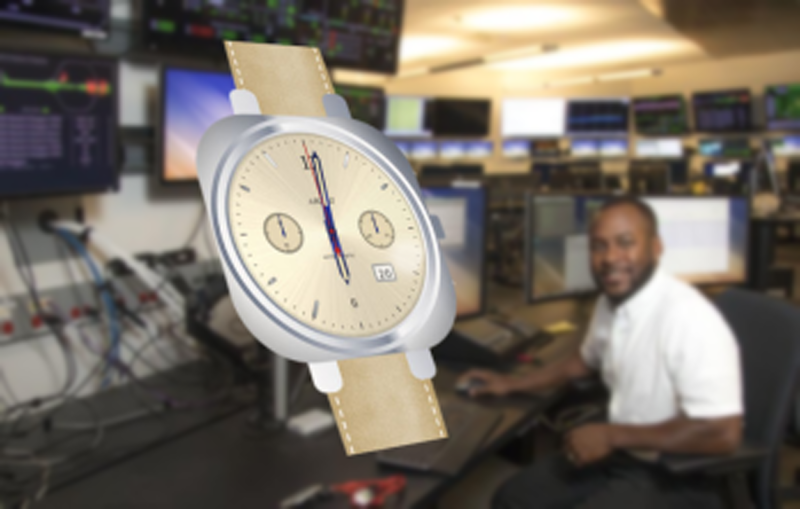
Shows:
{"hour": 6, "minute": 1}
